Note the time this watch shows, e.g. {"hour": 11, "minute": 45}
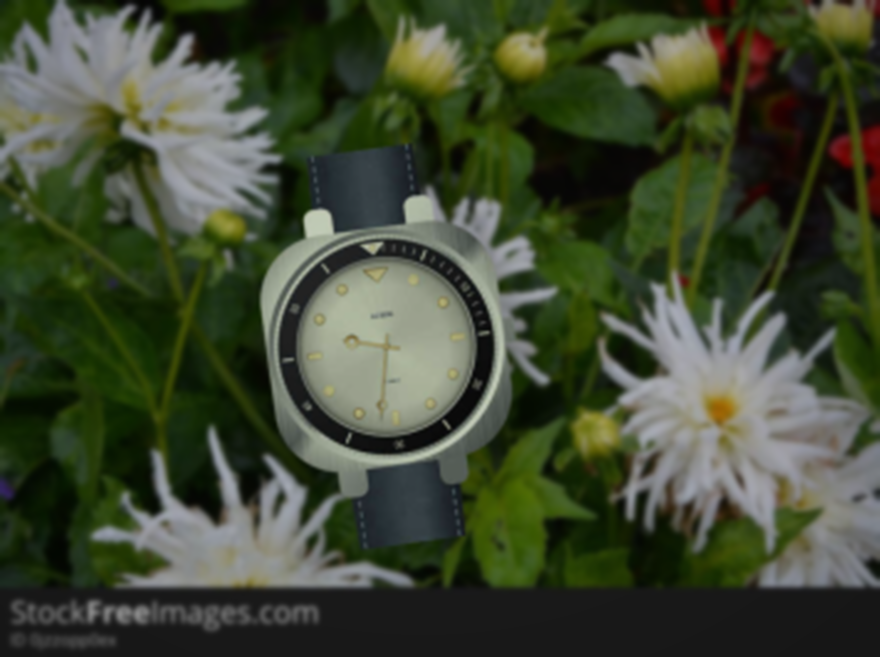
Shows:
{"hour": 9, "minute": 32}
